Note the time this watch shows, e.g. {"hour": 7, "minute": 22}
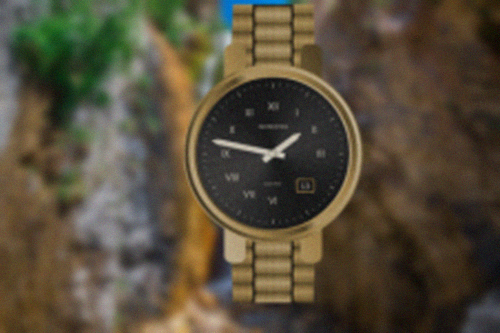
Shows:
{"hour": 1, "minute": 47}
